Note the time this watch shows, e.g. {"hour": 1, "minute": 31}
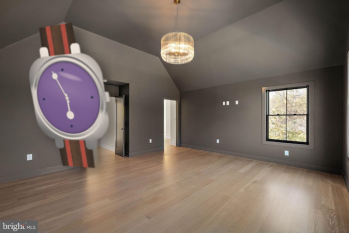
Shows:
{"hour": 5, "minute": 56}
